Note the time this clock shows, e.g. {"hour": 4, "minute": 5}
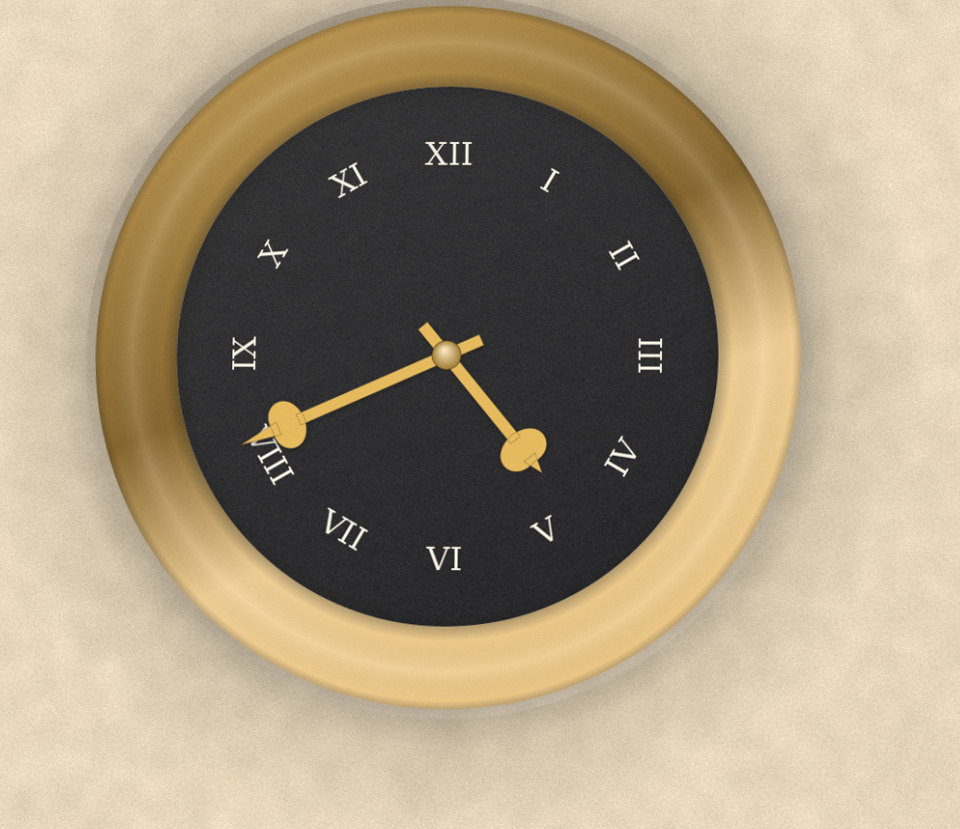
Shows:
{"hour": 4, "minute": 41}
